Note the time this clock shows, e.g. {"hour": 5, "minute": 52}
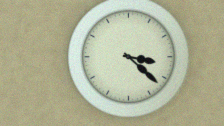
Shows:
{"hour": 3, "minute": 22}
